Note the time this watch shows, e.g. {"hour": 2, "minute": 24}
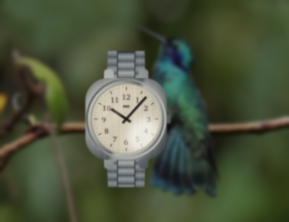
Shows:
{"hour": 10, "minute": 7}
